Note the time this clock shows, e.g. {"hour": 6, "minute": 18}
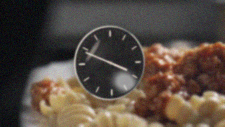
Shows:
{"hour": 3, "minute": 49}
